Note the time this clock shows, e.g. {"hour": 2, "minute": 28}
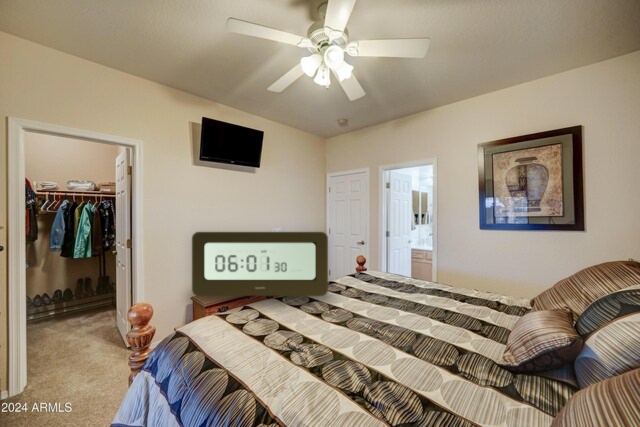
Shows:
{"hour": 6, "minute": 1}
